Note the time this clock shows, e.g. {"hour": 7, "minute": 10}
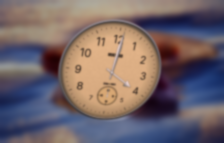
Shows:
{"hour": 4, "minute": 1}
